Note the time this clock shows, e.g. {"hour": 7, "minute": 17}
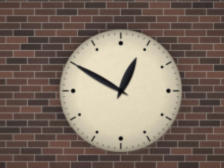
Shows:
{"hour": 12, "minute": 50}
